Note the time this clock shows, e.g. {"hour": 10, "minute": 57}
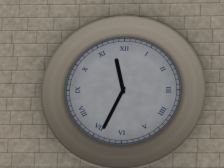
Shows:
{"hour": 11, "minute": 34}
